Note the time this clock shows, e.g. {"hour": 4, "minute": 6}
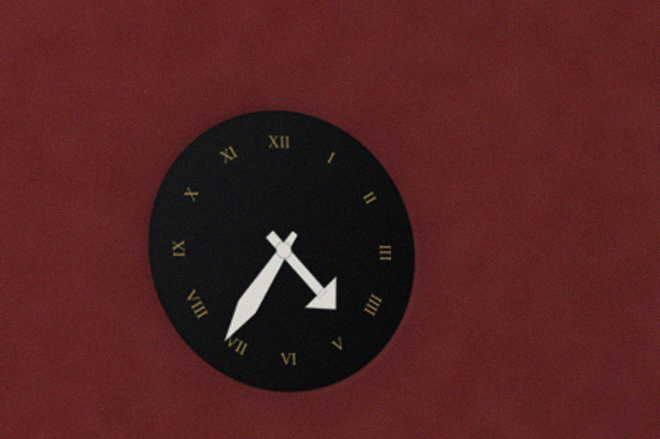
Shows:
{"hour": 4, "minute": 36}
